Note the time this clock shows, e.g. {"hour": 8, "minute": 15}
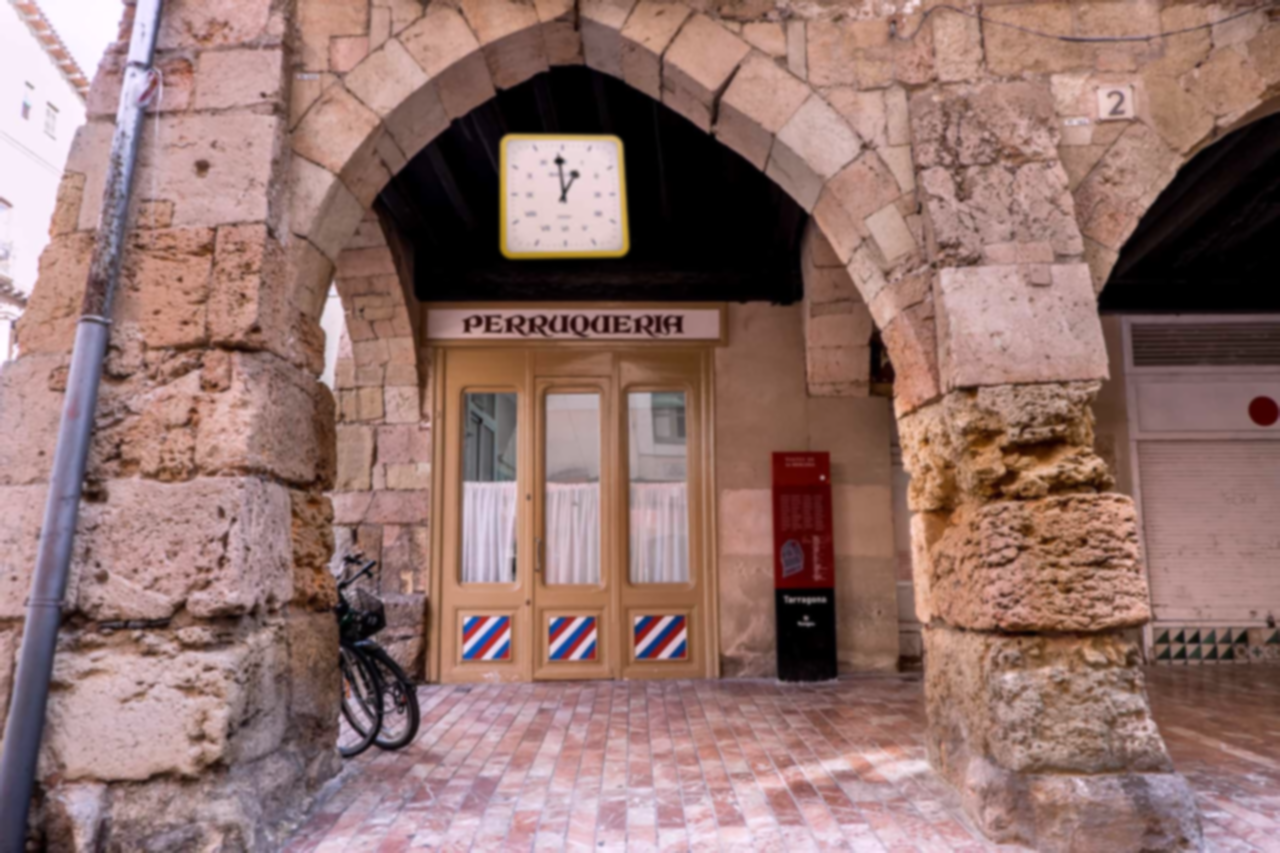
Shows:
{"hour": 12, "minute": 59}
